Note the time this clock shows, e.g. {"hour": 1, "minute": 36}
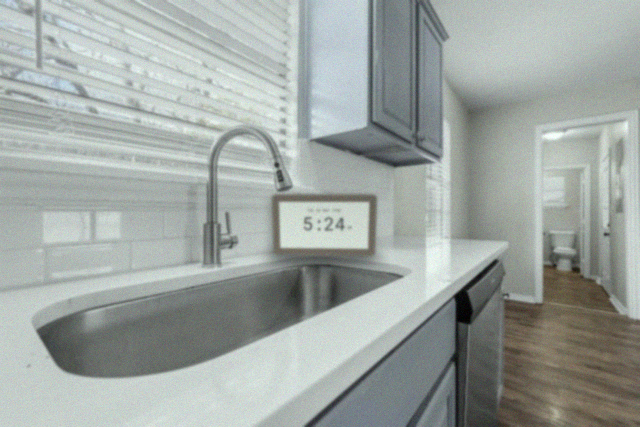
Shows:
{"hour": 5, "minute": 24}
